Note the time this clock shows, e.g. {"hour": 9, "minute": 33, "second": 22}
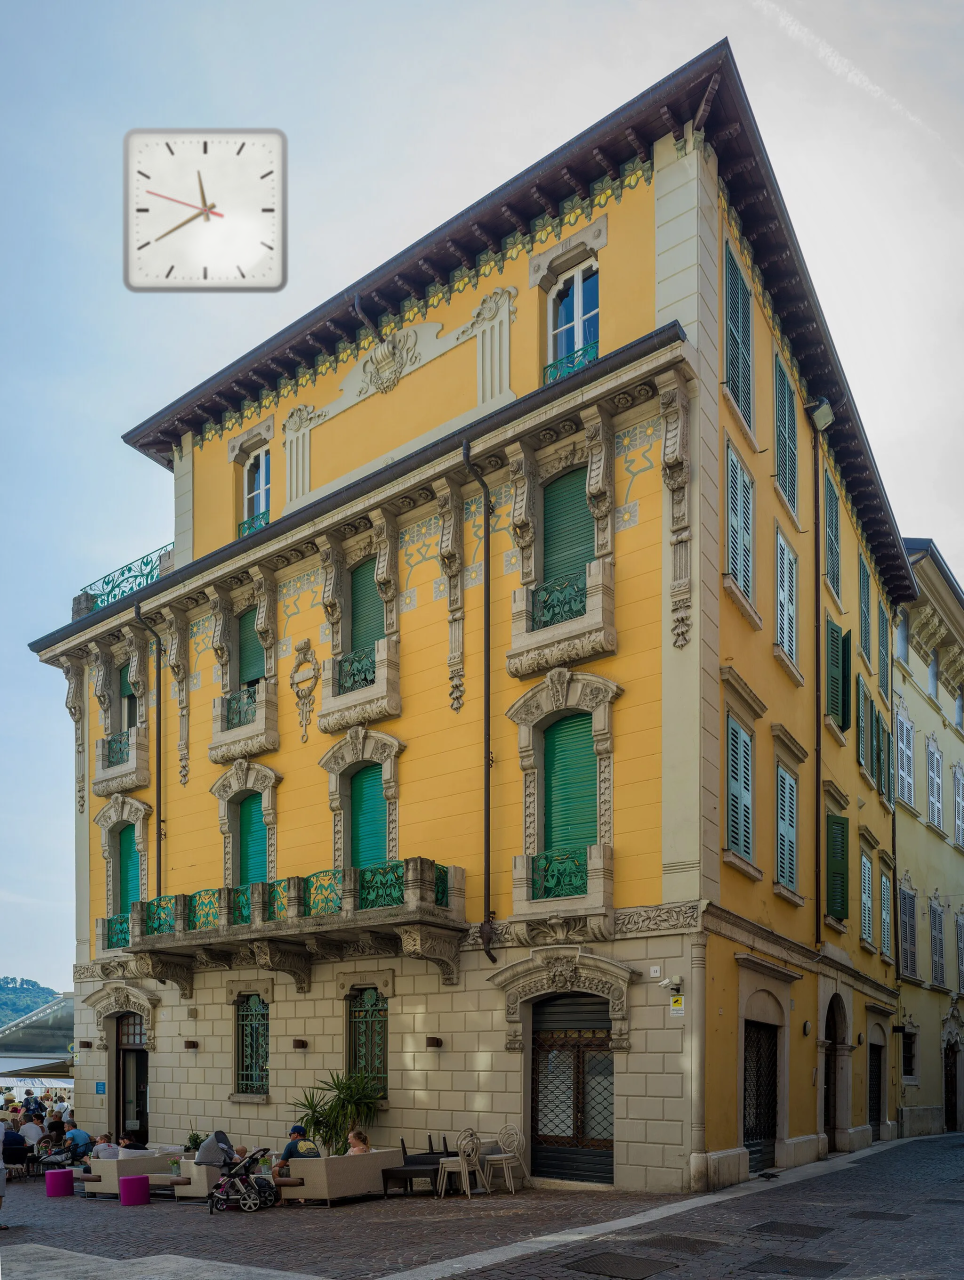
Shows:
{"hour": 11, "minute": 39, "second": 48}
